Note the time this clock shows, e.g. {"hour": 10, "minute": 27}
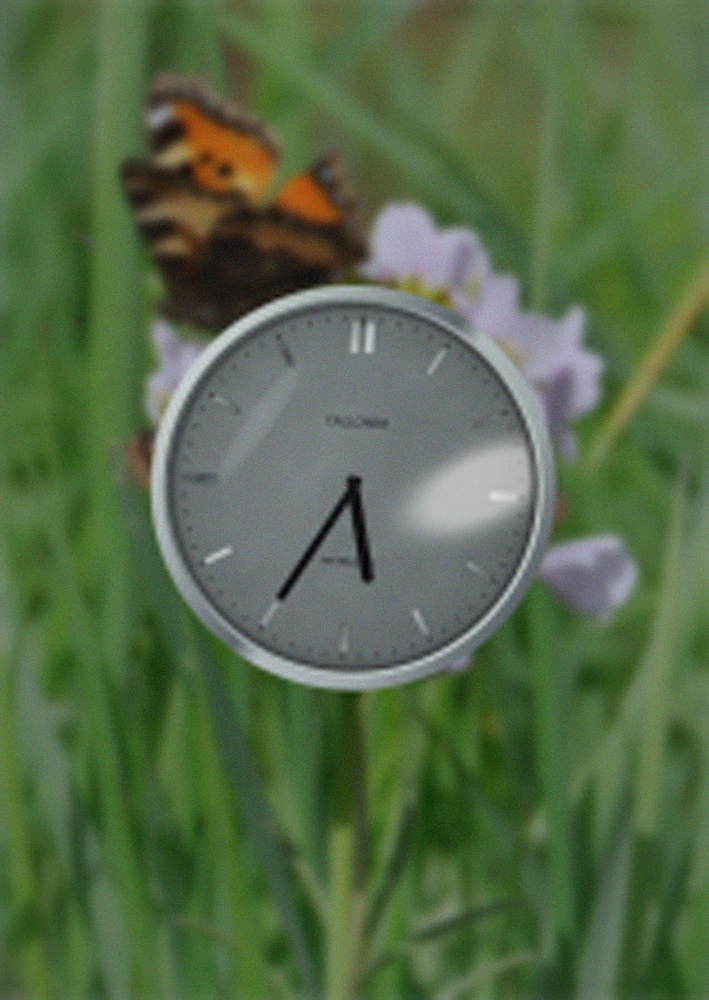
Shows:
{"hour": 5, "minute": 35}
